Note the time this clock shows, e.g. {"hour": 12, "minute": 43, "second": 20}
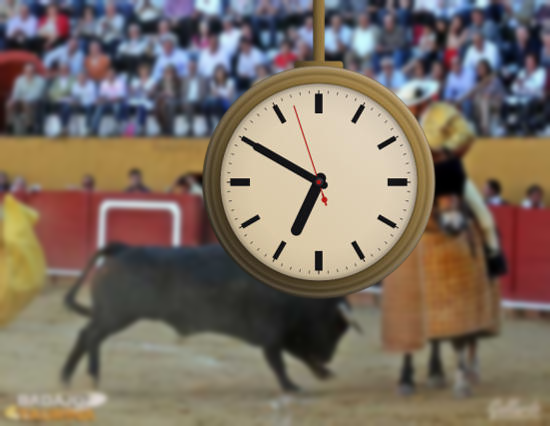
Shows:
{"hour": 6, "minute": 49, "second": 57}
